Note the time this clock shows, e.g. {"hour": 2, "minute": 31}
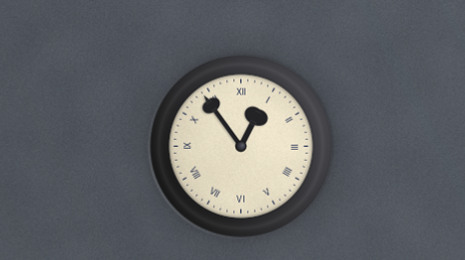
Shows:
{"hour": 12, "minute": 54}
